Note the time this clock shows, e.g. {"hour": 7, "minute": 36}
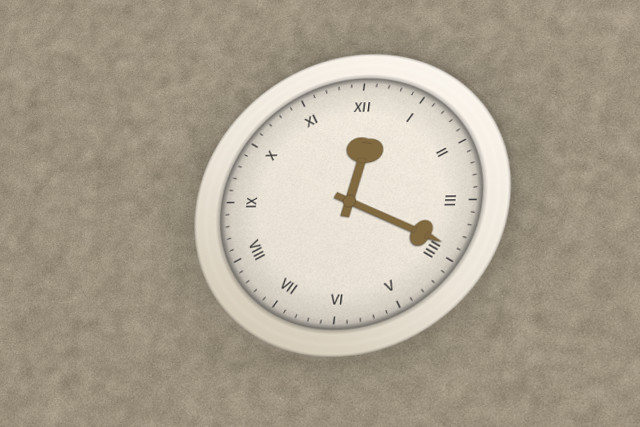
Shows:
{"hour": 12, "minute": 19}
